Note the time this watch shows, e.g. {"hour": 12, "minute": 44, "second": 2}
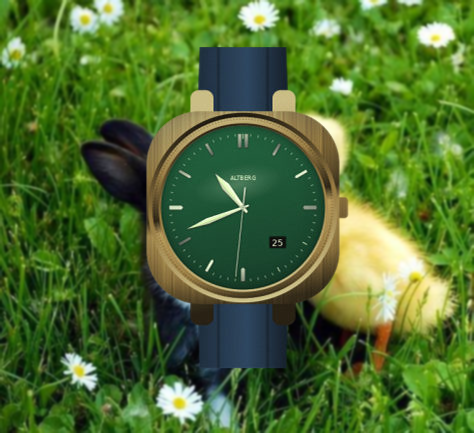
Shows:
{"hour": 10, "minute": 41, "second": 31}
